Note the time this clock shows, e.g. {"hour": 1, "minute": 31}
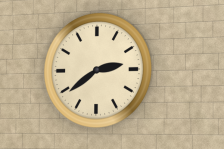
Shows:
{"hour": 2, "minute": 39}
